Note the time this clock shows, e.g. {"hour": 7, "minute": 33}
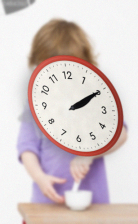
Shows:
{"hour": 2, "minute": 10}
